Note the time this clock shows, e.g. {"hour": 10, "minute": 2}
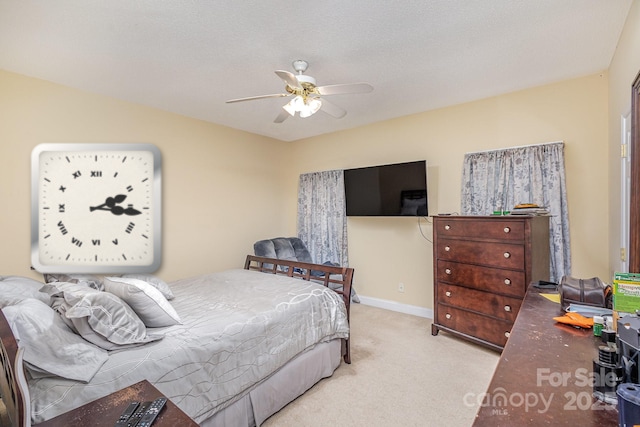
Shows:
{"hour": 2, "minute": 16}
